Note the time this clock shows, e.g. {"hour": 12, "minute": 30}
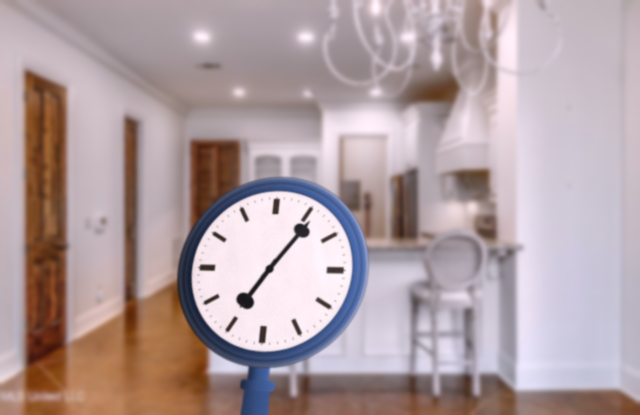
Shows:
{"hour": 7, "minute": 6}
